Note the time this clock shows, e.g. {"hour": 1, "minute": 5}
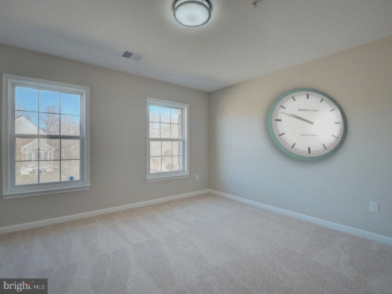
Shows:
{"hour": 9, "minute": 48}
